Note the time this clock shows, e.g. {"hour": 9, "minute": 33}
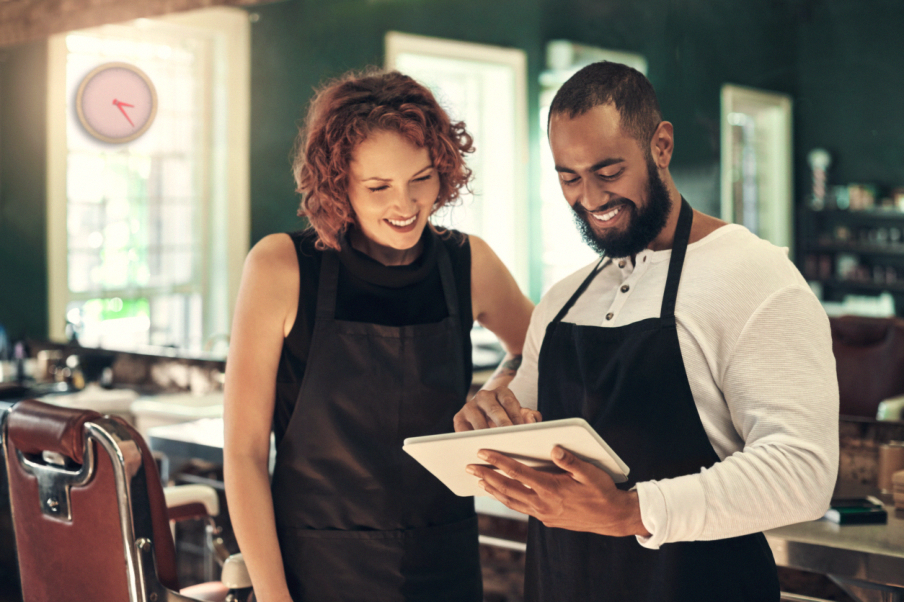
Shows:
{"hour": 3, "minute": 24}
